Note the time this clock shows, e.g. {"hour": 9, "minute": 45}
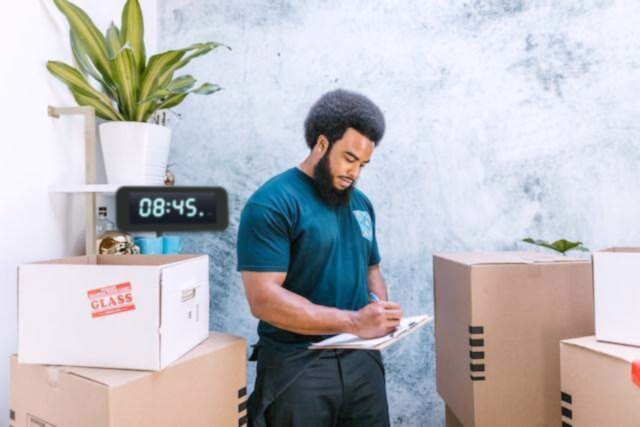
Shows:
{"hour": 8, "minute": 45}
